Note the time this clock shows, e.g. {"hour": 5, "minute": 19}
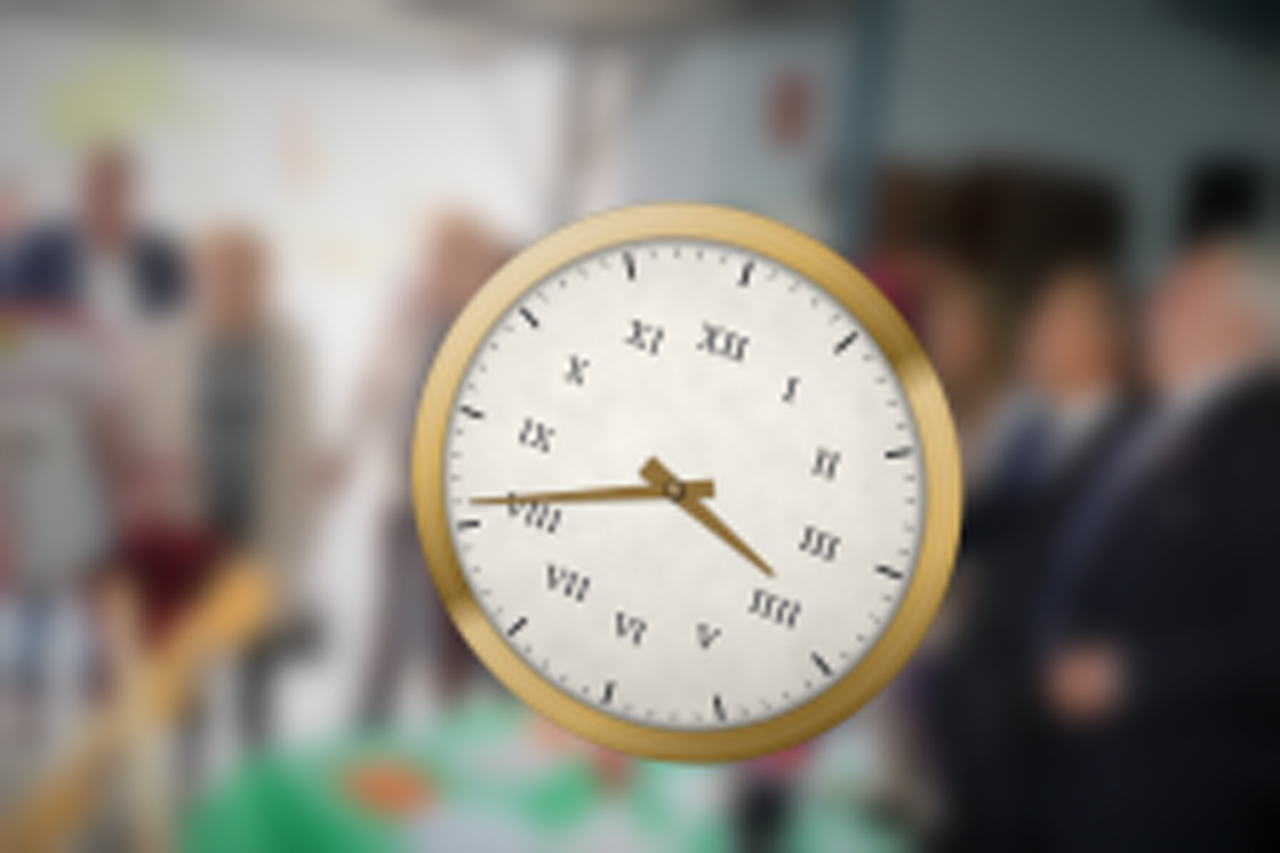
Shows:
{"hour": 3, "minute": 41}
